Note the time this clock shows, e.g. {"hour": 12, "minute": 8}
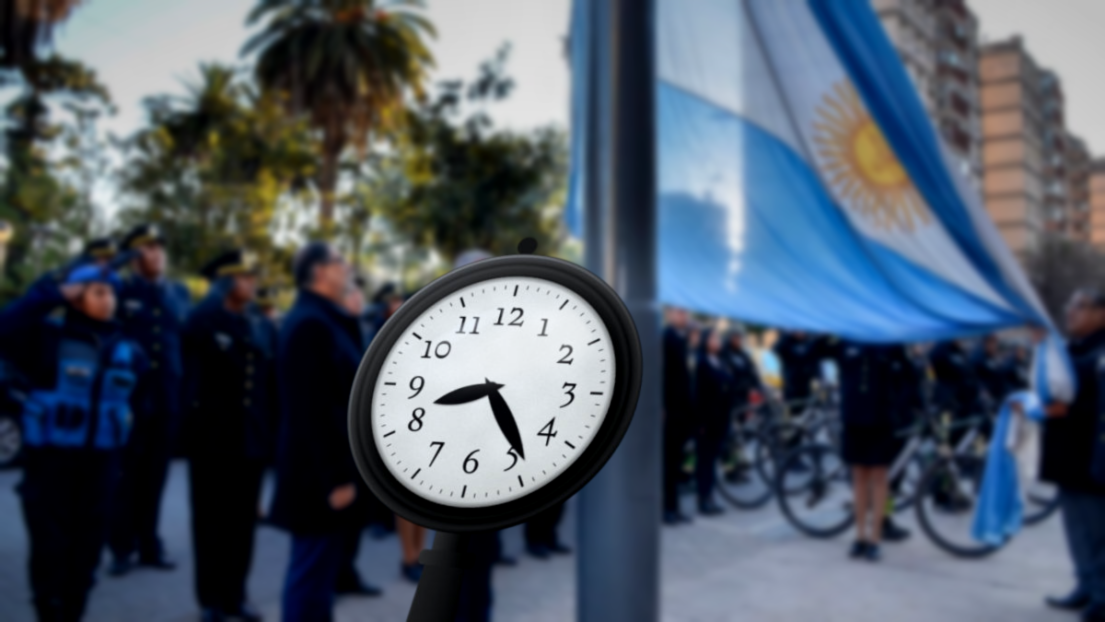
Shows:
{"hour": 8, "minute": 24}
